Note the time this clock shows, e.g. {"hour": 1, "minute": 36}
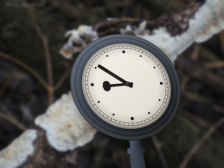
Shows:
{"hour": 8, "minute": 51}
